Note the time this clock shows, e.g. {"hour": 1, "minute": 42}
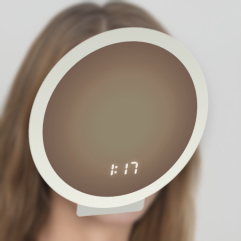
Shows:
{"hour": 1, "minute": 17}
